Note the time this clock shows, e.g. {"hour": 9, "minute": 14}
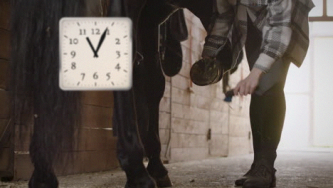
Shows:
{"hour": 11, "minute": 4}
